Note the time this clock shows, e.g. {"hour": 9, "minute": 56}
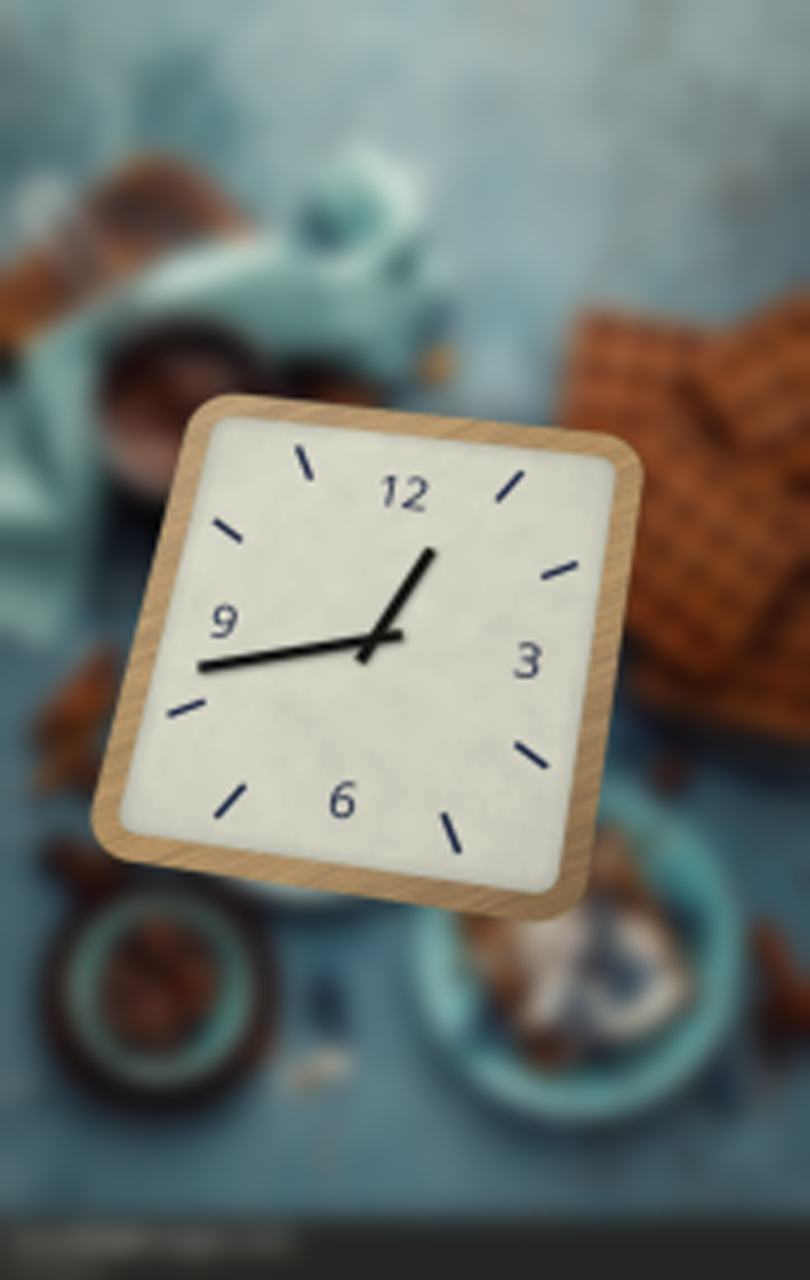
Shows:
{"hour": 12, "minute": 42}
